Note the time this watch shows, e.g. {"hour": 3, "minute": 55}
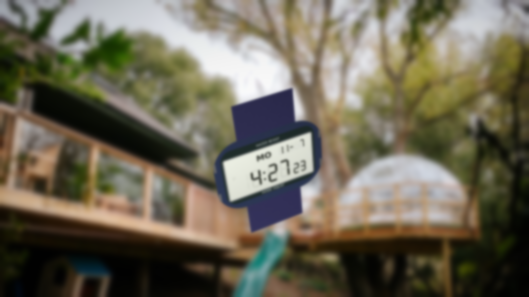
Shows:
{"hour": 4, "minute": 27}
